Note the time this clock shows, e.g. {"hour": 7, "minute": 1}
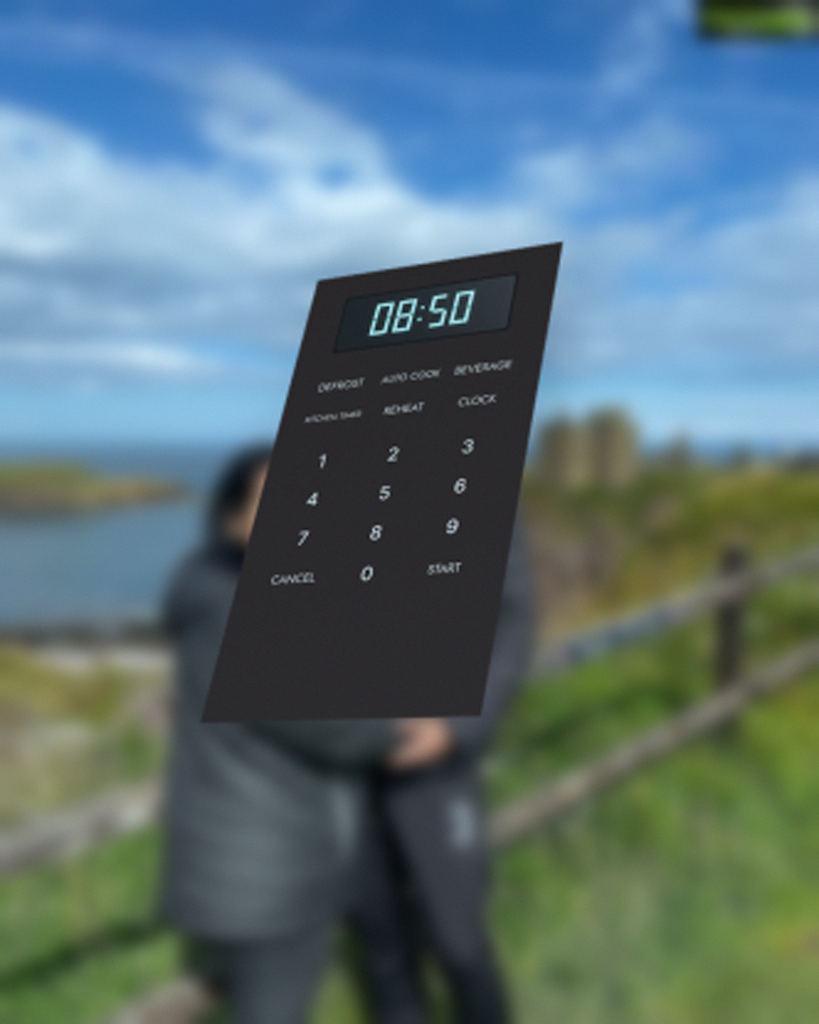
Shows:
{"hour": 8, "minute": 50}
